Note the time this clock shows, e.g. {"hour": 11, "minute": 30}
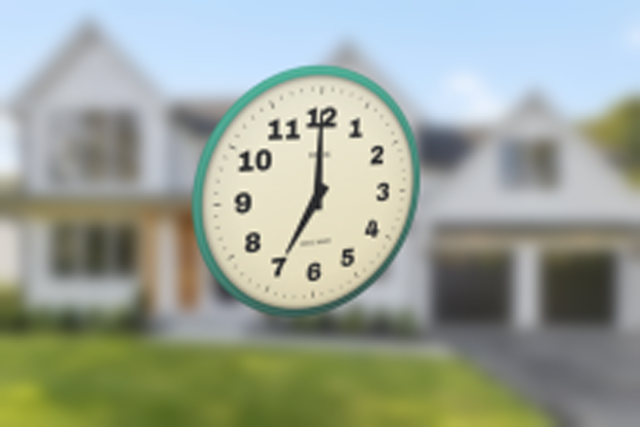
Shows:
{"hour": 7, "minute": 0}
